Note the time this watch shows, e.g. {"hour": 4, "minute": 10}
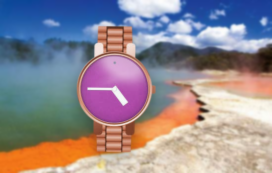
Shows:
{"hour": 4, "minute": 45}
